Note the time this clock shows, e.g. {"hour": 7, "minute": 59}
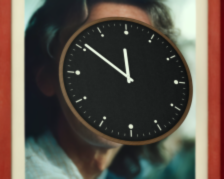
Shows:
{"hour": 11, "minute": 51}
